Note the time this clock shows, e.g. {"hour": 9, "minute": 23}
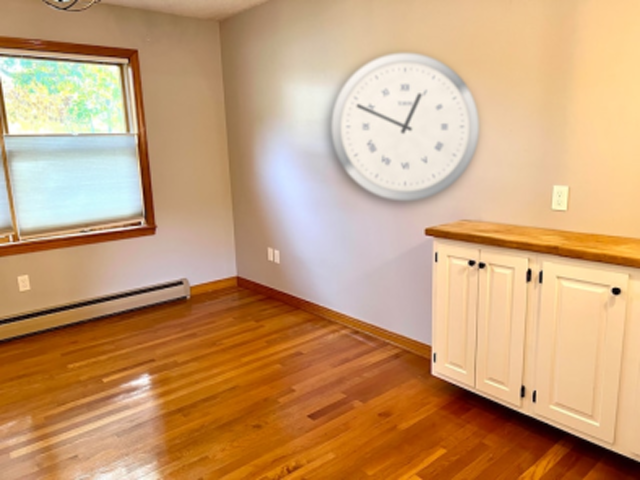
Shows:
{"hour": 12, "minute": 49}
